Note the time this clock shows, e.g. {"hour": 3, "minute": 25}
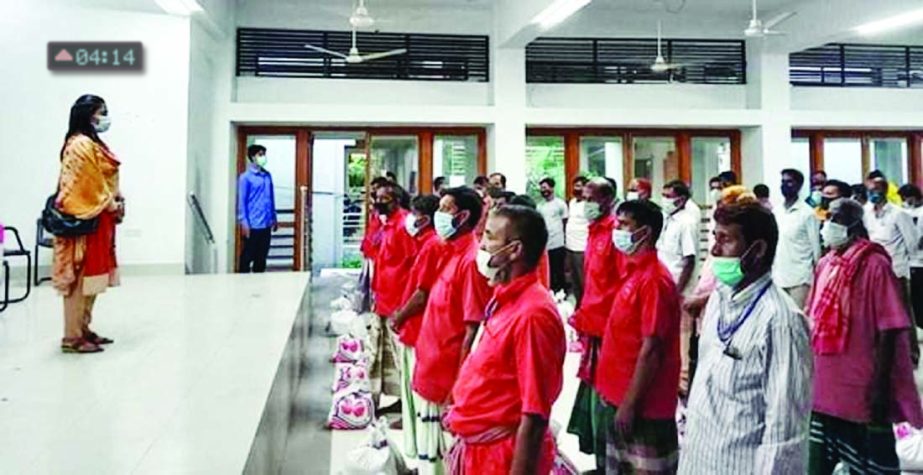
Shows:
{"hour": 4, "minute": 14}
